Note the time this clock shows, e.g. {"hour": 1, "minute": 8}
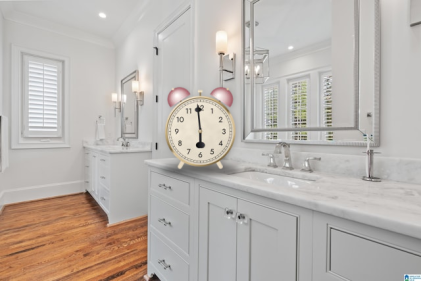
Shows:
{"hour": 5, "minute": 59}
